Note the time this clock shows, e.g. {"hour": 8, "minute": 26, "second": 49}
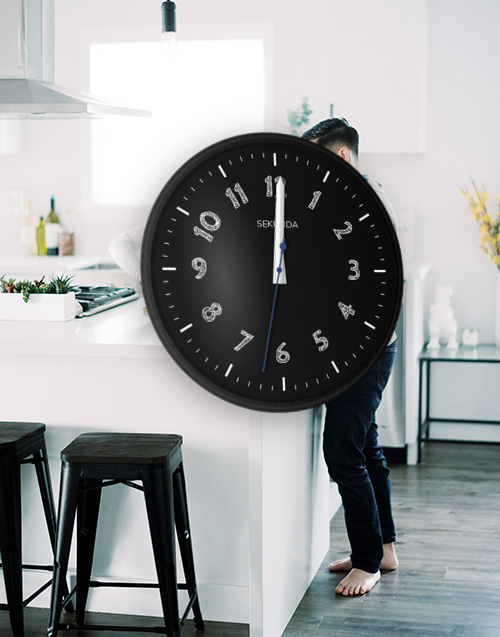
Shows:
{"hour": 12, "minute": 0, "second": 32}
